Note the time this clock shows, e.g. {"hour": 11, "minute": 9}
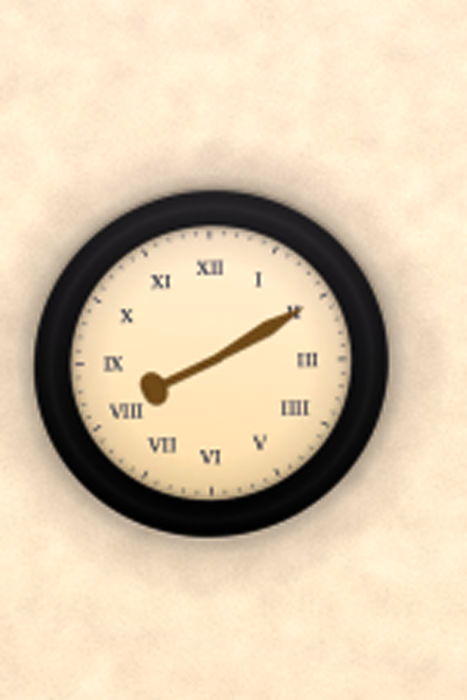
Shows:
{"hour": 8, "minute": 10}
